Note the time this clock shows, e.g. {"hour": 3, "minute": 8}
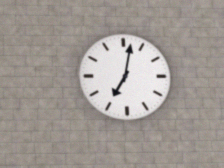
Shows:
{"hour": 7, "minute": 2}
